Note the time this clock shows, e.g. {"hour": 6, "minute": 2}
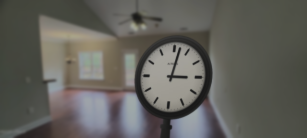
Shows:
{"hour": 3, "minute": 2}
